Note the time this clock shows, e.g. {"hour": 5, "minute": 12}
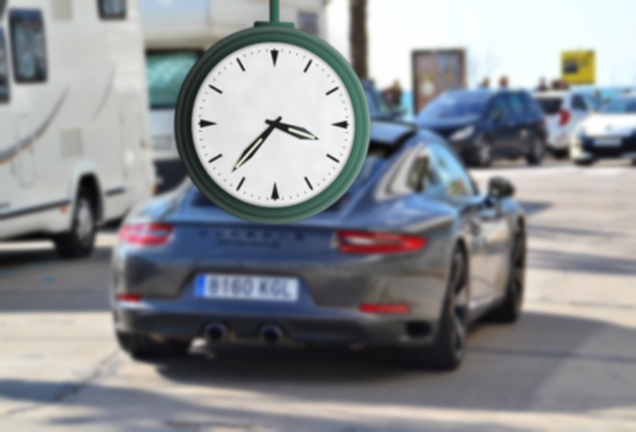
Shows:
{"hour": 3, "minute": 37}
